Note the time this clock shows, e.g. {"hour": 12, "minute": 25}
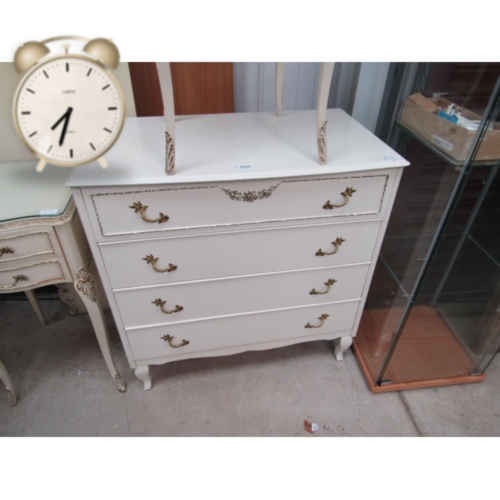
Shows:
{"hour": 7, "minute": 33}
